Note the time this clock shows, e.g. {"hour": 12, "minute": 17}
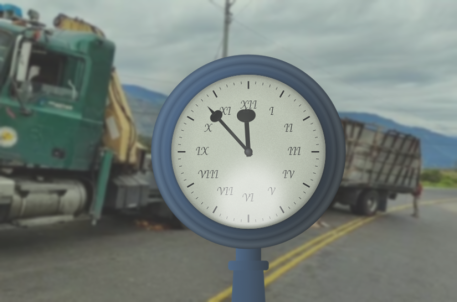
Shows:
{"hour": 11, "minute": 53}
